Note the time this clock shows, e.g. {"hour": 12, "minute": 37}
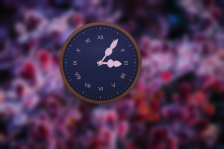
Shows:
{"hour": 3, "minute": 6}
